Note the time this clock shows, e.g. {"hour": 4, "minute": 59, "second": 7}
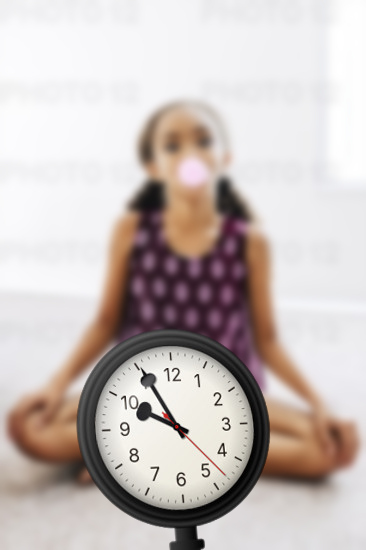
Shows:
{"hour": 9, "minute": 55, "second": 23}
